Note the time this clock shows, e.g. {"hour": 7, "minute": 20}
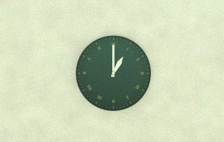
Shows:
{"hour": 1, "minute": 0}
